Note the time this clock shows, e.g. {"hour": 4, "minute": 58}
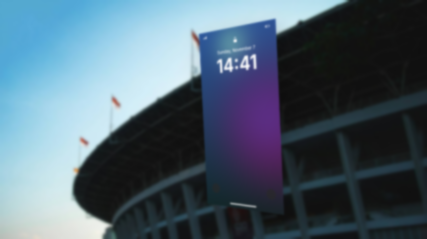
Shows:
{"hour": 14, "minute": 41}
